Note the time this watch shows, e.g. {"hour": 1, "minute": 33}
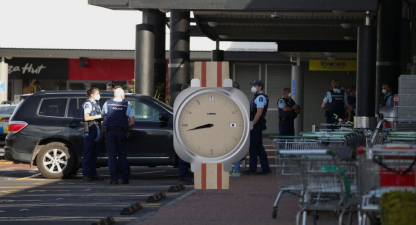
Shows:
{"hour": 8, "minute": 43}
